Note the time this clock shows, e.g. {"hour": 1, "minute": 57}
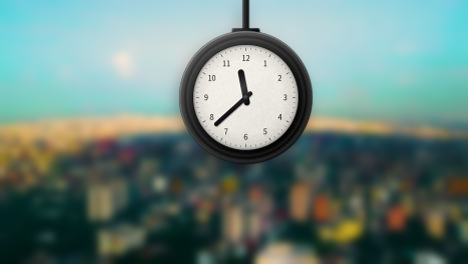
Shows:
{"hour": 11, "minute": 38}
